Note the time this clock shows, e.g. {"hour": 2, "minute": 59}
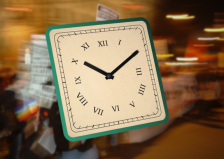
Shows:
{"hour": 10, "minute": 10}
